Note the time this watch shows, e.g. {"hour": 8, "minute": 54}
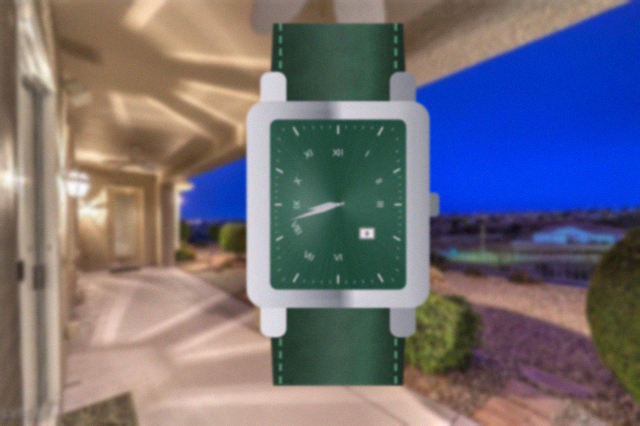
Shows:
{"hour": 8, "minute": 42}
